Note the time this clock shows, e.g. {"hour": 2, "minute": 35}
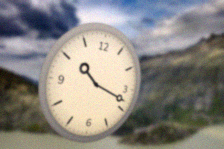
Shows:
{"hour": 10, "minute": 18}
